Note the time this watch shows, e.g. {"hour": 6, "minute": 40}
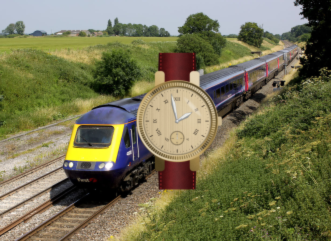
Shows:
{"hour": 1, "minute": 58}
